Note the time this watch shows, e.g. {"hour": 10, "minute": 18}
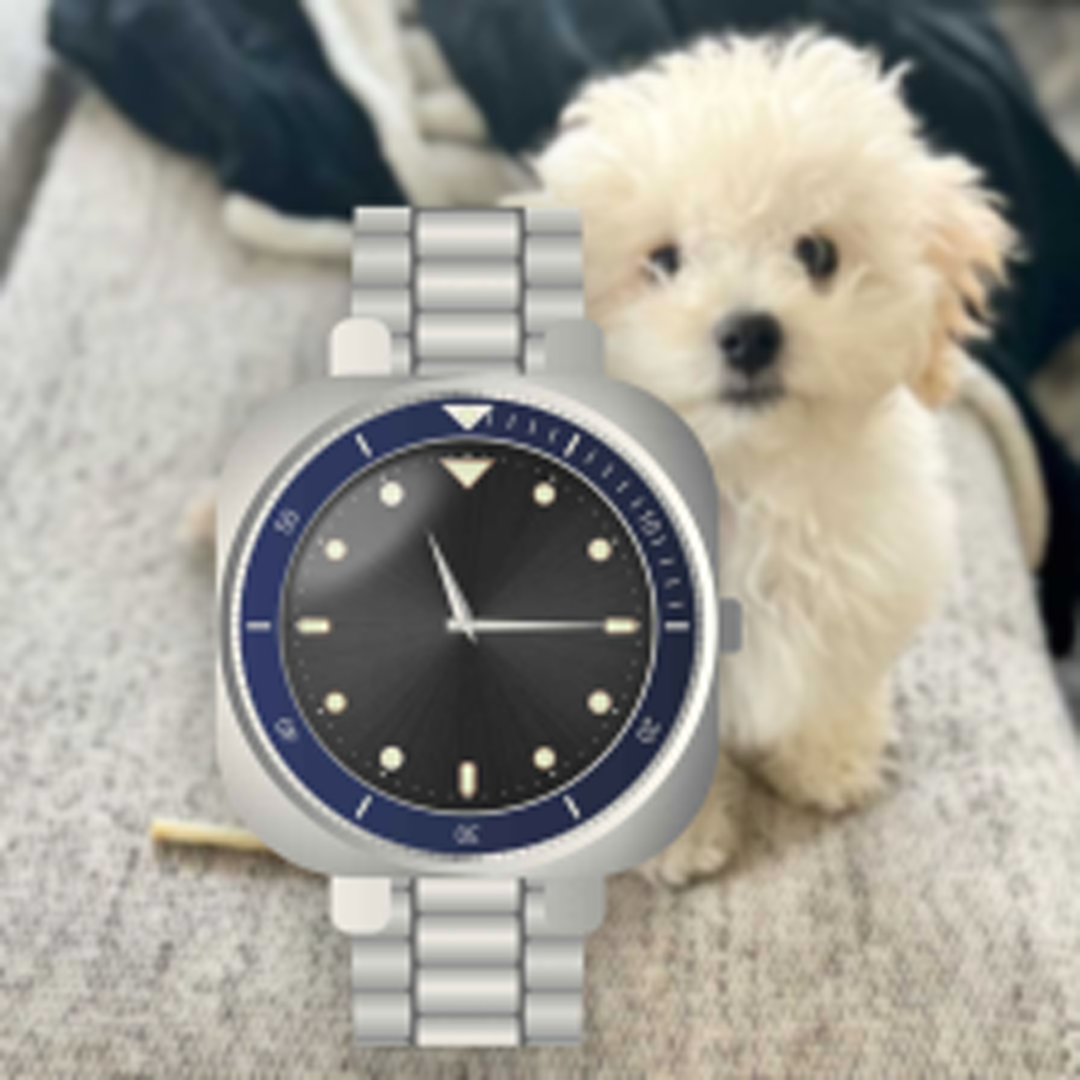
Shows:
{"hour": 11, "minute": 15}
